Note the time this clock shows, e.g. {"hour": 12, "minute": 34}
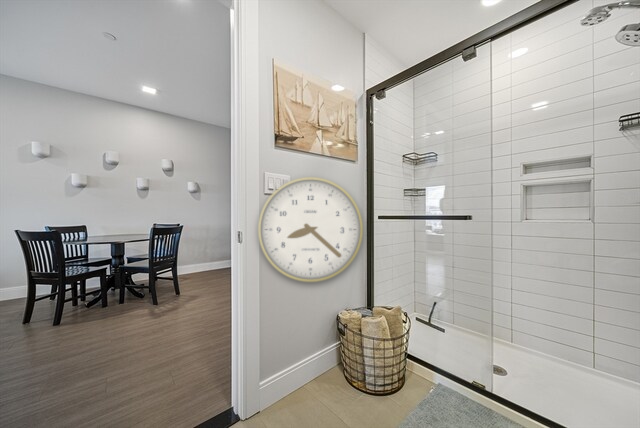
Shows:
{"hour": 8, "minute": 22}
